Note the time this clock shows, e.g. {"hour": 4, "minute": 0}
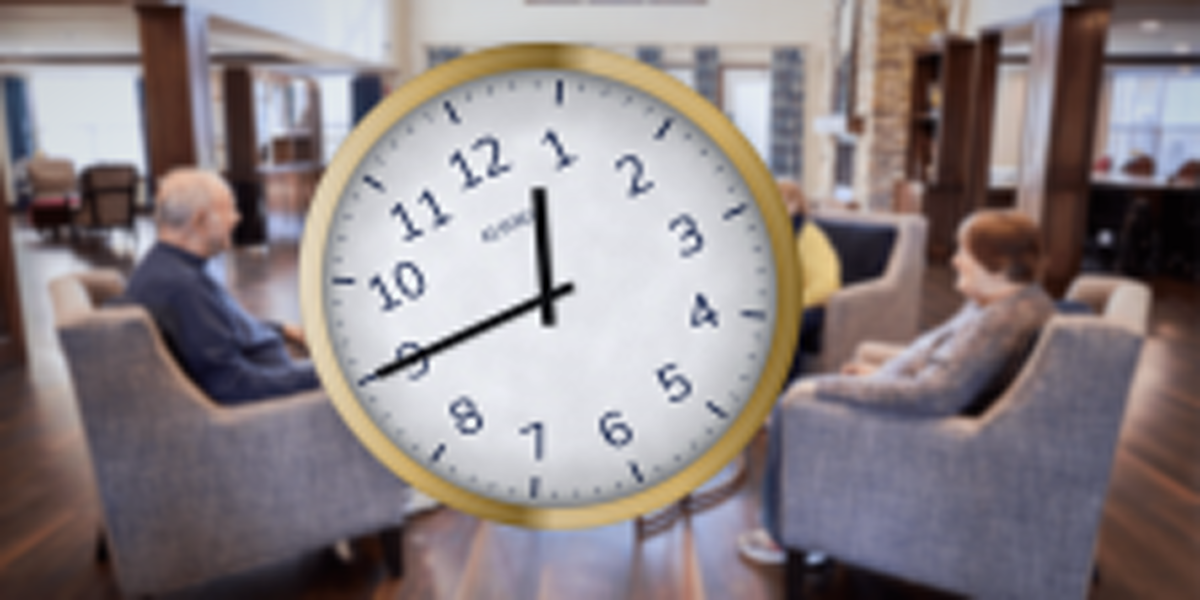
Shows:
{"hour": 12, "minute": 45}
